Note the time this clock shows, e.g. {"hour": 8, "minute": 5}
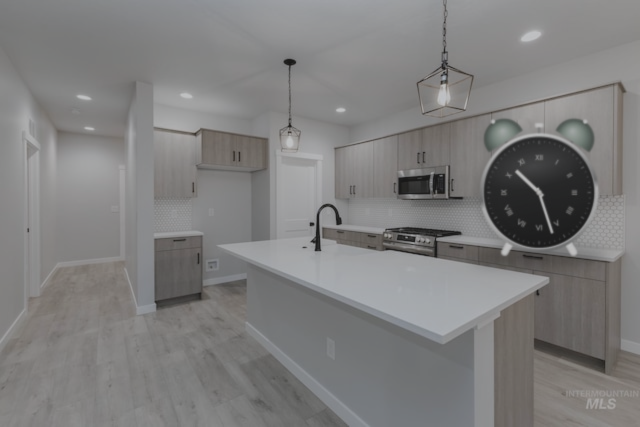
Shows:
{"hour": 10, "minute": 27}
